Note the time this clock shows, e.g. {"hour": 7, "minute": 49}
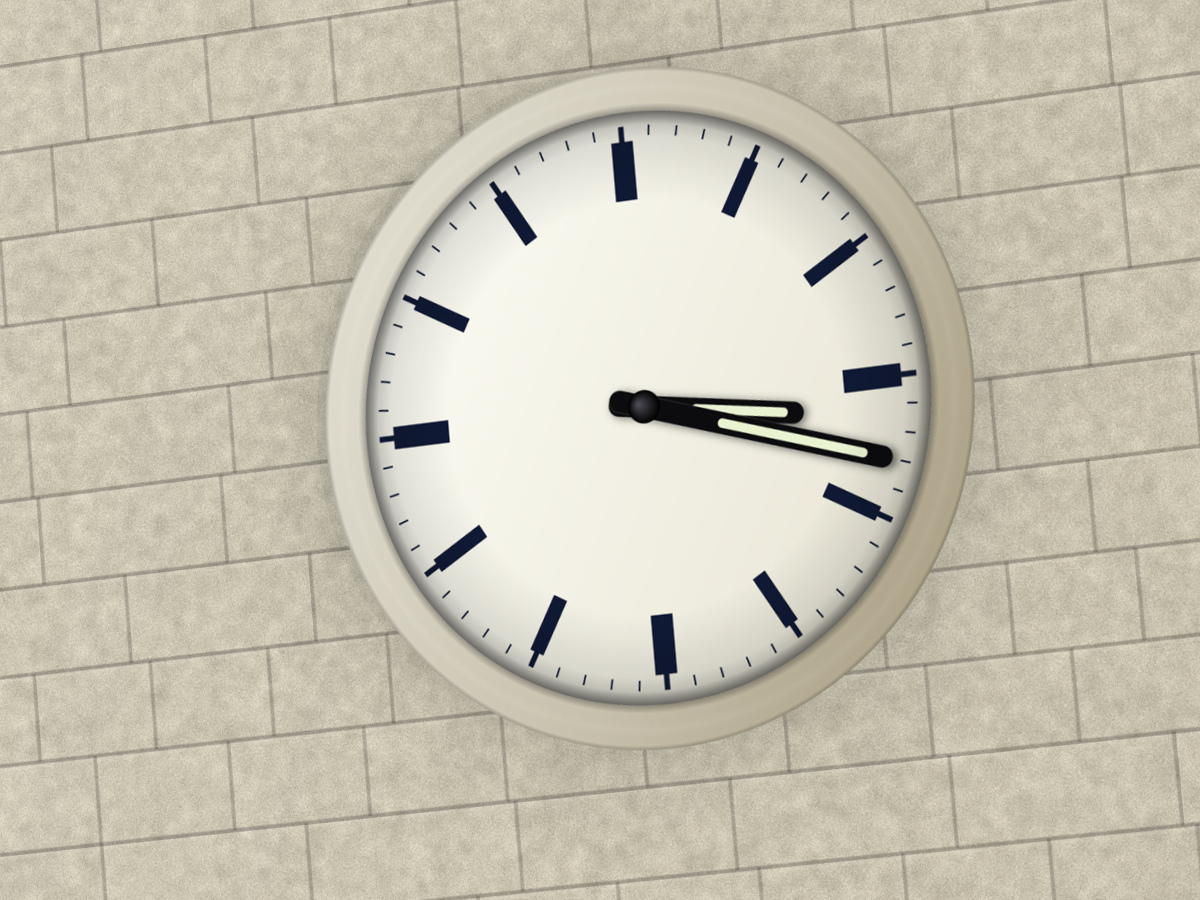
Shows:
{"hour": 3, "minute": 18}
